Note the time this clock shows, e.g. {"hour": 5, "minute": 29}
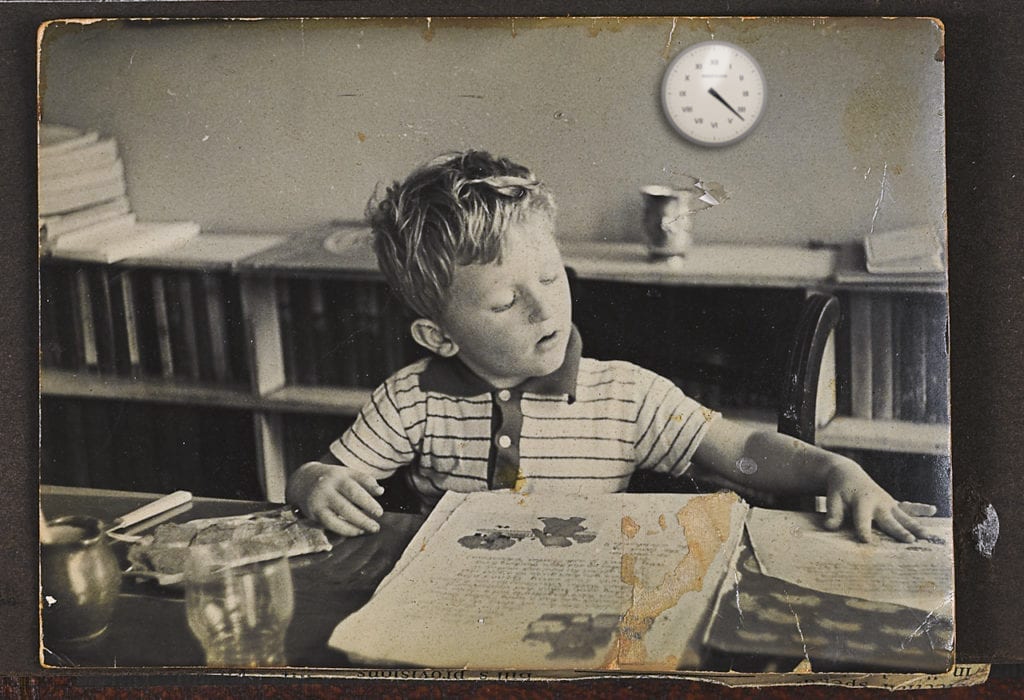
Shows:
{"hour": 4, "minute": 22}
